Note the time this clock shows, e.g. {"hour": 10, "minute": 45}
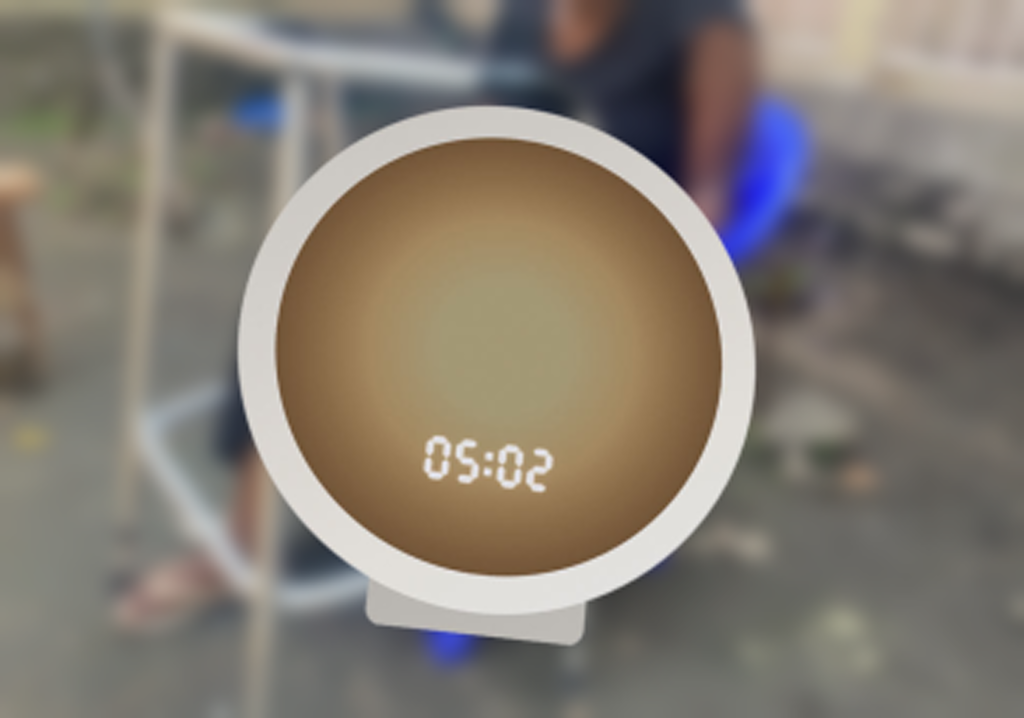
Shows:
{"hour": 5, "minute": 2}
